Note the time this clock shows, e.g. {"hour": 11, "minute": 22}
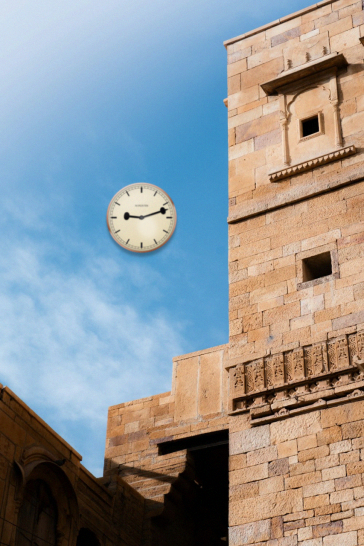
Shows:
{"hour": 9, "minute": 12}
